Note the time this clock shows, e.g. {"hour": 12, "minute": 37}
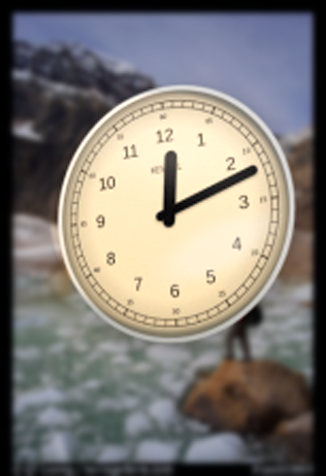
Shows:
{"hour": 12, "minute": 12}
